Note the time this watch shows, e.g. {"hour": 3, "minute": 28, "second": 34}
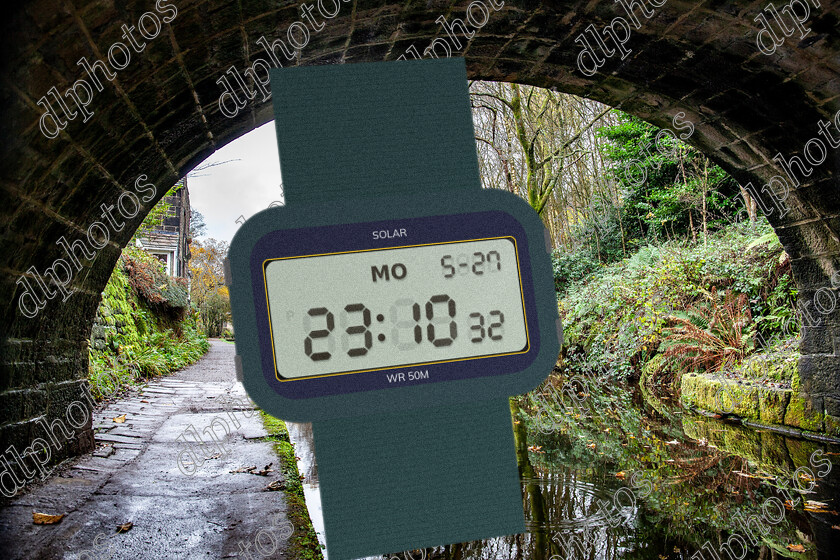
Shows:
{"hour": 23, "minute": 10, "second": 32}
